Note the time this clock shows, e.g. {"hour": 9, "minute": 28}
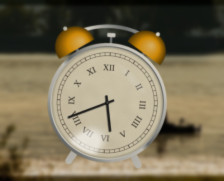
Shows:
{"hour": 5, "minute": 41}
